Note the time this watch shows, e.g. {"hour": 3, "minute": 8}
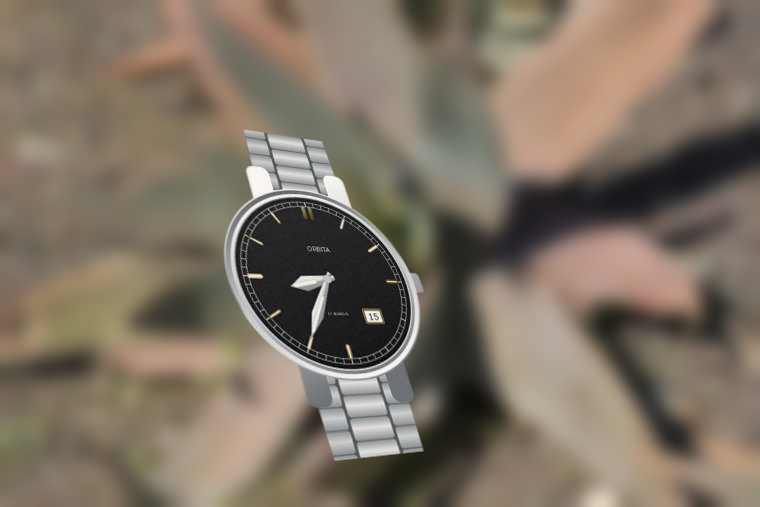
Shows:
{"hour": 8, "minute": 35}
